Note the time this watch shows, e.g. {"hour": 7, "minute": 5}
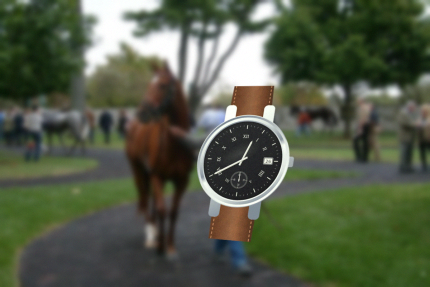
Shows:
{"hour": 12, "minute": 40}
